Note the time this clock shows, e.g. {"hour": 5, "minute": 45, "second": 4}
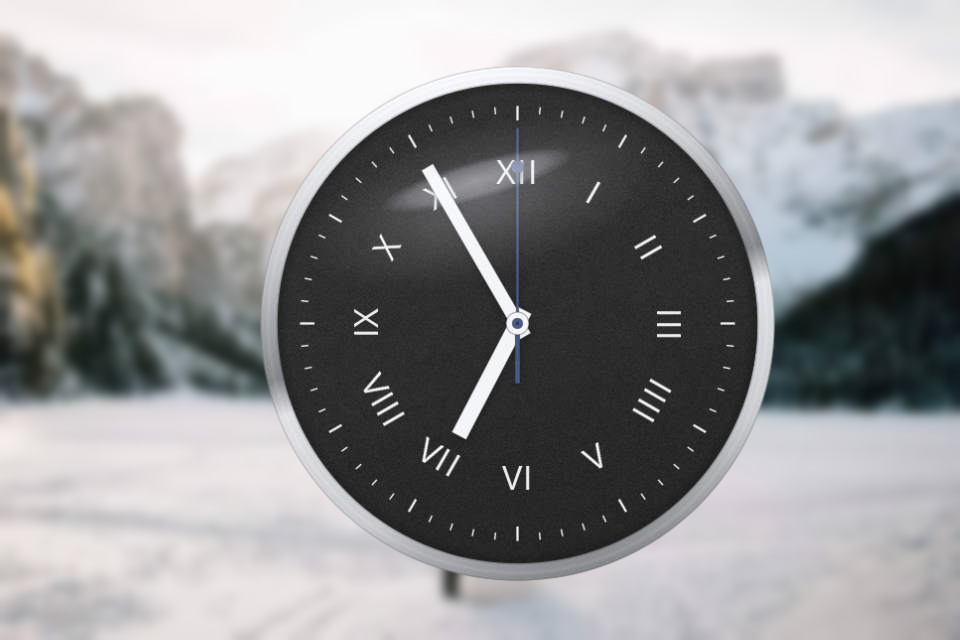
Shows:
{"hour": 6, "minute": 55, "second": 0}
